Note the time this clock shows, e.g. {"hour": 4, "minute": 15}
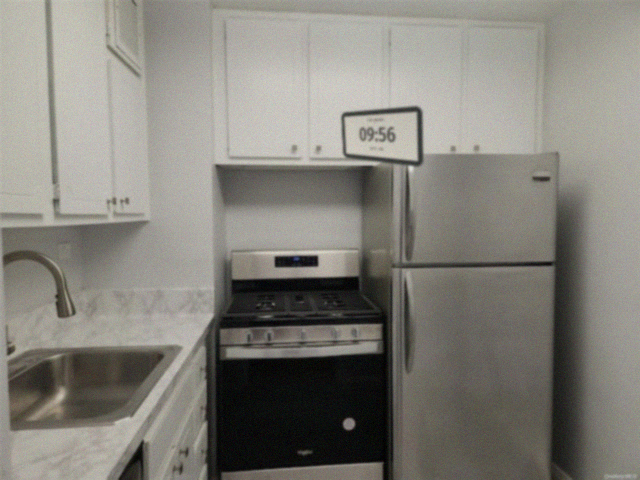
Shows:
{"hour": 9, "minute": 56}
